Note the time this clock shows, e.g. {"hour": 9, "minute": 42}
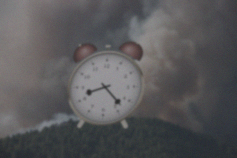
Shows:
{"hour": 8, "minute": 23}
